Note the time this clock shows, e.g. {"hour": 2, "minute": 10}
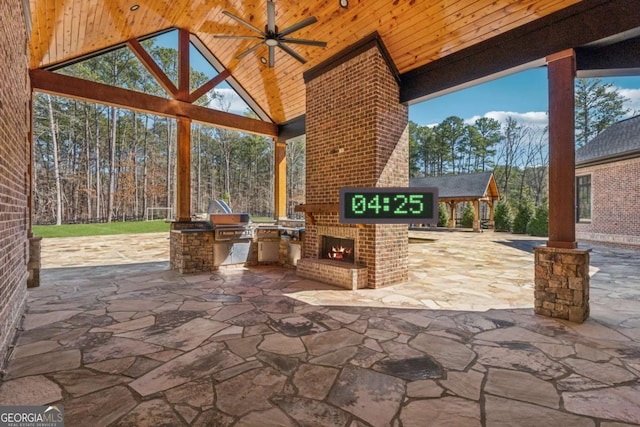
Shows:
{"hour": 4, "minute": 25}
